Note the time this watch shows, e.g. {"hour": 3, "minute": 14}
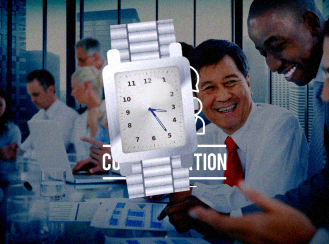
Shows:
{"hour": 3, "minute": 25}
